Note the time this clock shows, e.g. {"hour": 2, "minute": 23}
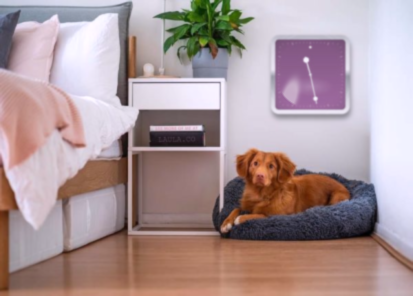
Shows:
{"hour": 11, "minute": 28}
